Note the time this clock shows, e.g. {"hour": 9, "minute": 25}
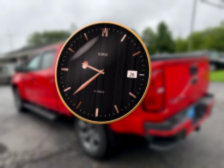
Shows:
{"hour": 9, "minute": 38}
